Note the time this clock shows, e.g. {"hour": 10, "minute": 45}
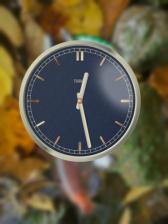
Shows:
{"hour": 12, "minute": 28}
